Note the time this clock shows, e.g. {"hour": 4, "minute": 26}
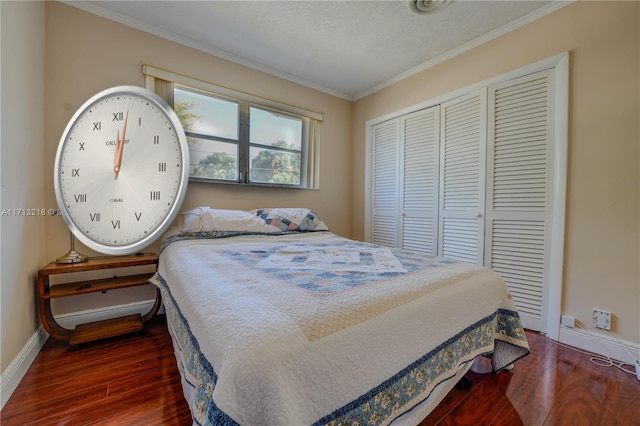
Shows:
{"hour": 12, "minute": 2}
